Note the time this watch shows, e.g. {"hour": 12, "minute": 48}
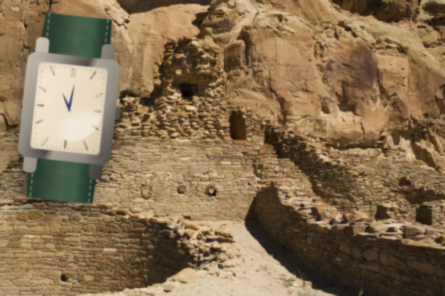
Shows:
{"hour": 11, "minute": 1}
